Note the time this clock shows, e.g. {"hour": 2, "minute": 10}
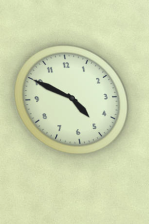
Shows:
{"hour": 4, "minute": 50}
